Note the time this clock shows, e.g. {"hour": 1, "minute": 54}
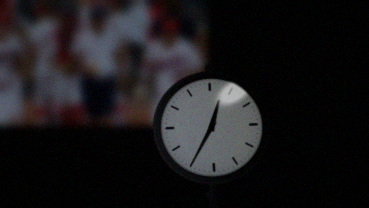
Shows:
{"hour": 12, "minute": 35}
